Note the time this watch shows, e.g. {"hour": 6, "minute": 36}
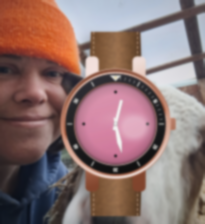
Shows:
{"hour": 12, "minute": 28}
